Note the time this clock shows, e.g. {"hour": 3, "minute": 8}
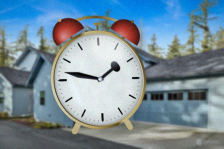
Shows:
{"hour": 1, "minute": 47}
